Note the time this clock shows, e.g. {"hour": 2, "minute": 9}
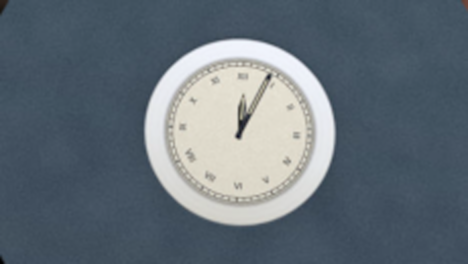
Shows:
{"hour": 12, "minute": 4}
